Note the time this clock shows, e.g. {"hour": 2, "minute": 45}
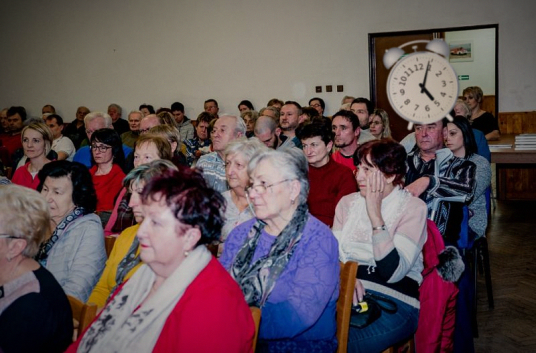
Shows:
{"hour": 5, "minute": 4}
